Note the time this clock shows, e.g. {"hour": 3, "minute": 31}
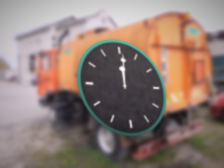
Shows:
{"hour": 12, "minute": 1}
